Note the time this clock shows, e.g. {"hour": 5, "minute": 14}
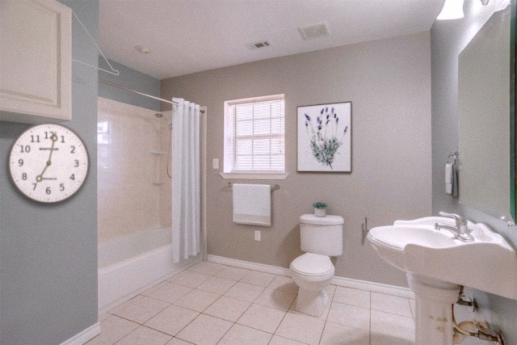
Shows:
{"hour": 7, "minute": 2}
